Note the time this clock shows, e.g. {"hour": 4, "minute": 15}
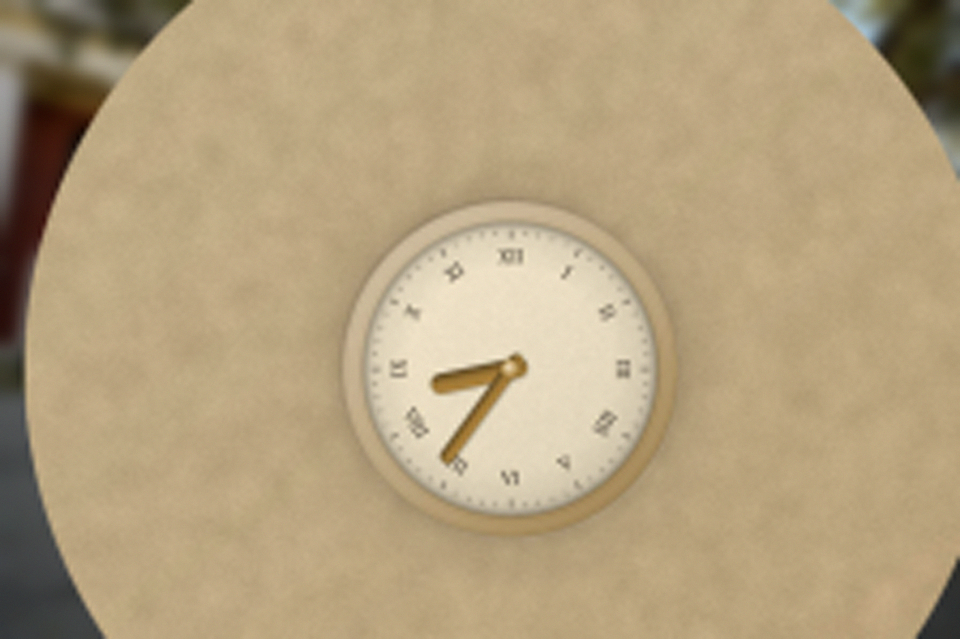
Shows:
{"hour": 8, "minute": 36}
